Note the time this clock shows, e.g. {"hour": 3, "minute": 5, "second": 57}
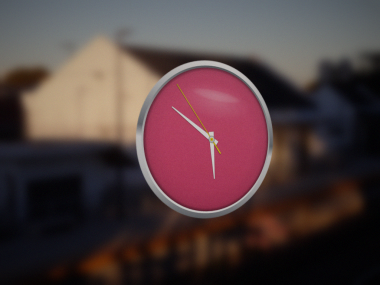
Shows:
{"hour": 5, "minute": 50, "second": 54}
